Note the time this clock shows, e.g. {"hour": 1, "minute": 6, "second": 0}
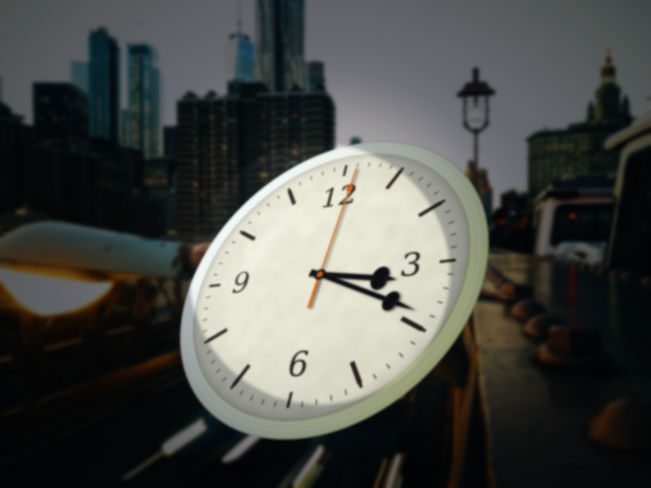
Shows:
{"hour": 3, "minute": 19, "second": 1}
